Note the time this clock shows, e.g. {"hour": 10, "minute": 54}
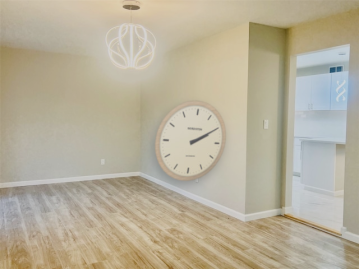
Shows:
{"hour": 2, "minute": 10}
